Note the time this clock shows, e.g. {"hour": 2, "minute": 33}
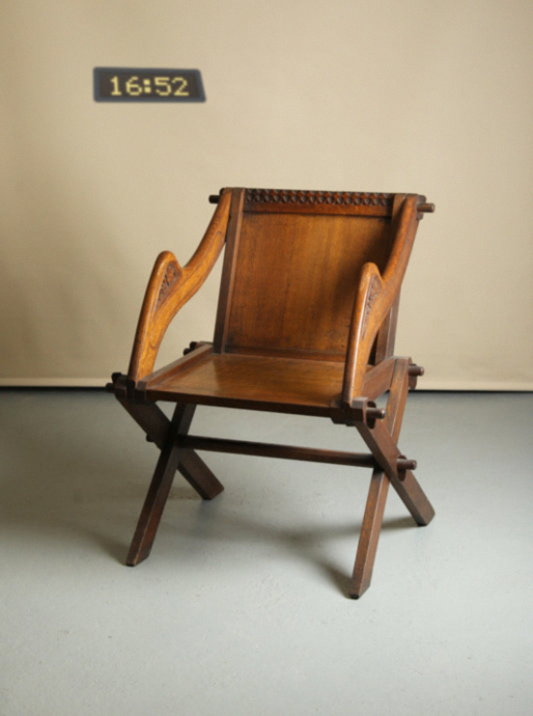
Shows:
{"hour": 16, "minute": 52}
